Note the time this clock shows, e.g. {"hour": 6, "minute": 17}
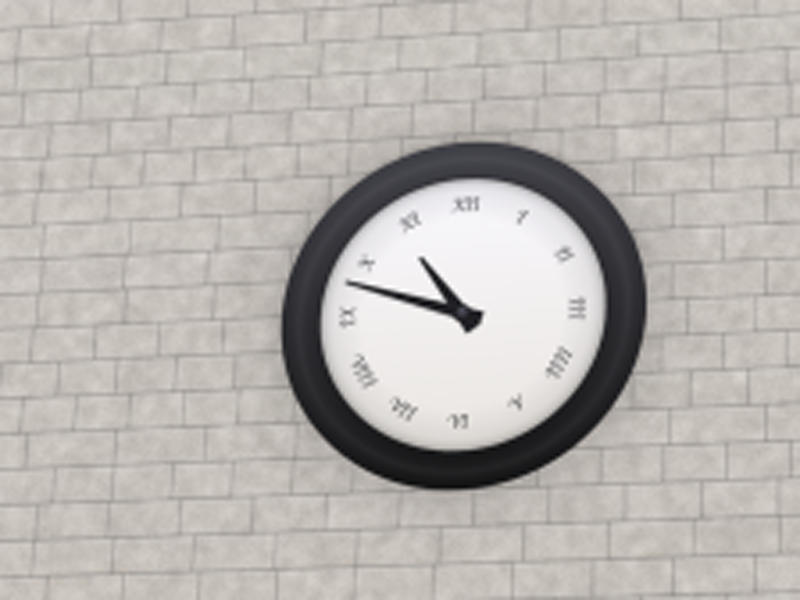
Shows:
{"hour": 10, "minute": 48}
